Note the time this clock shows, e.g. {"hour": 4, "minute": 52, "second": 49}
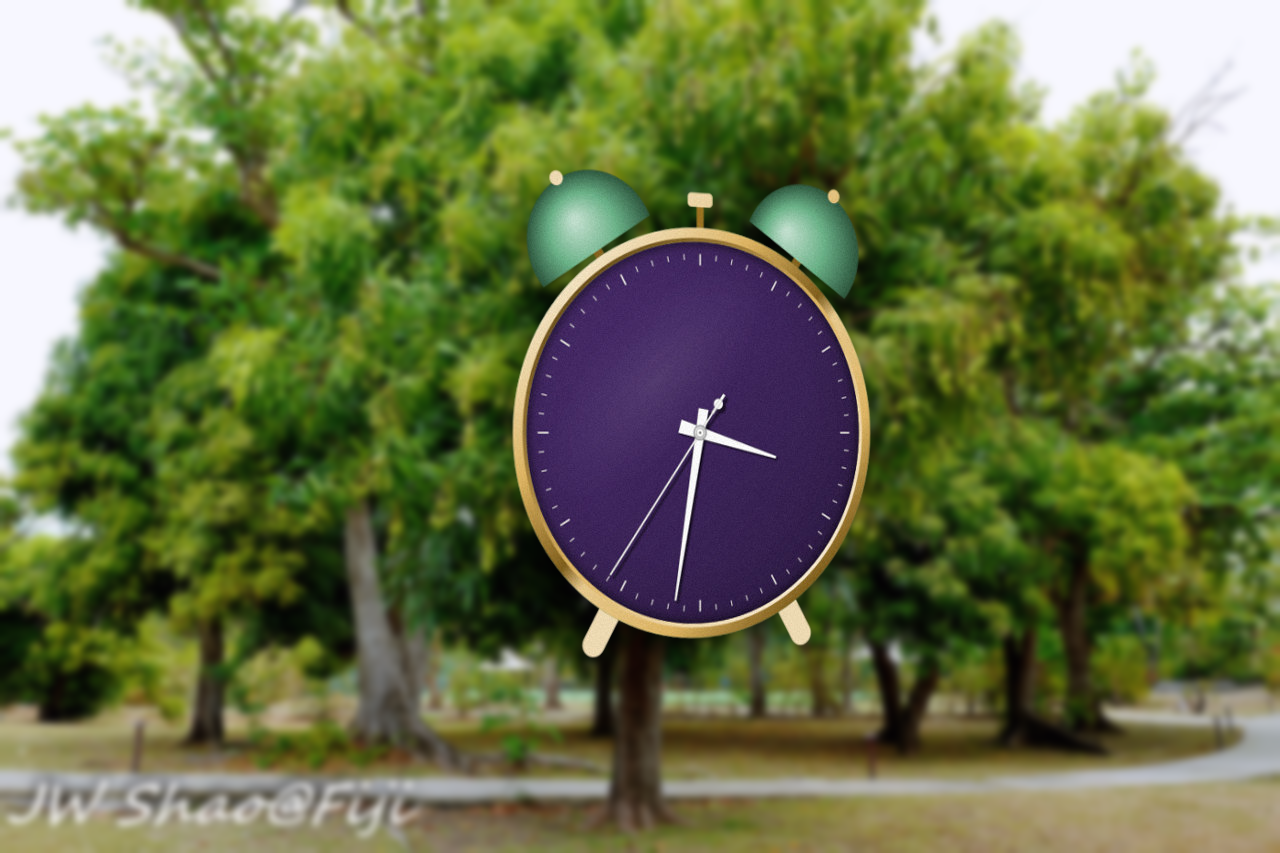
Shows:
{"hour": 3, "minute": 31, "second": 36}
